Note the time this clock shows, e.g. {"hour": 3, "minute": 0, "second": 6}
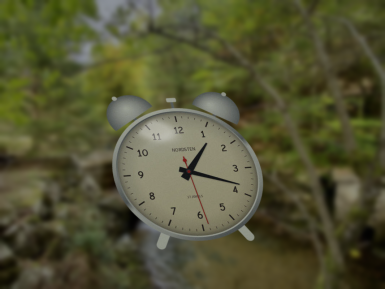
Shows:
{"hour": 1, "minute": 18, "second": 29}
